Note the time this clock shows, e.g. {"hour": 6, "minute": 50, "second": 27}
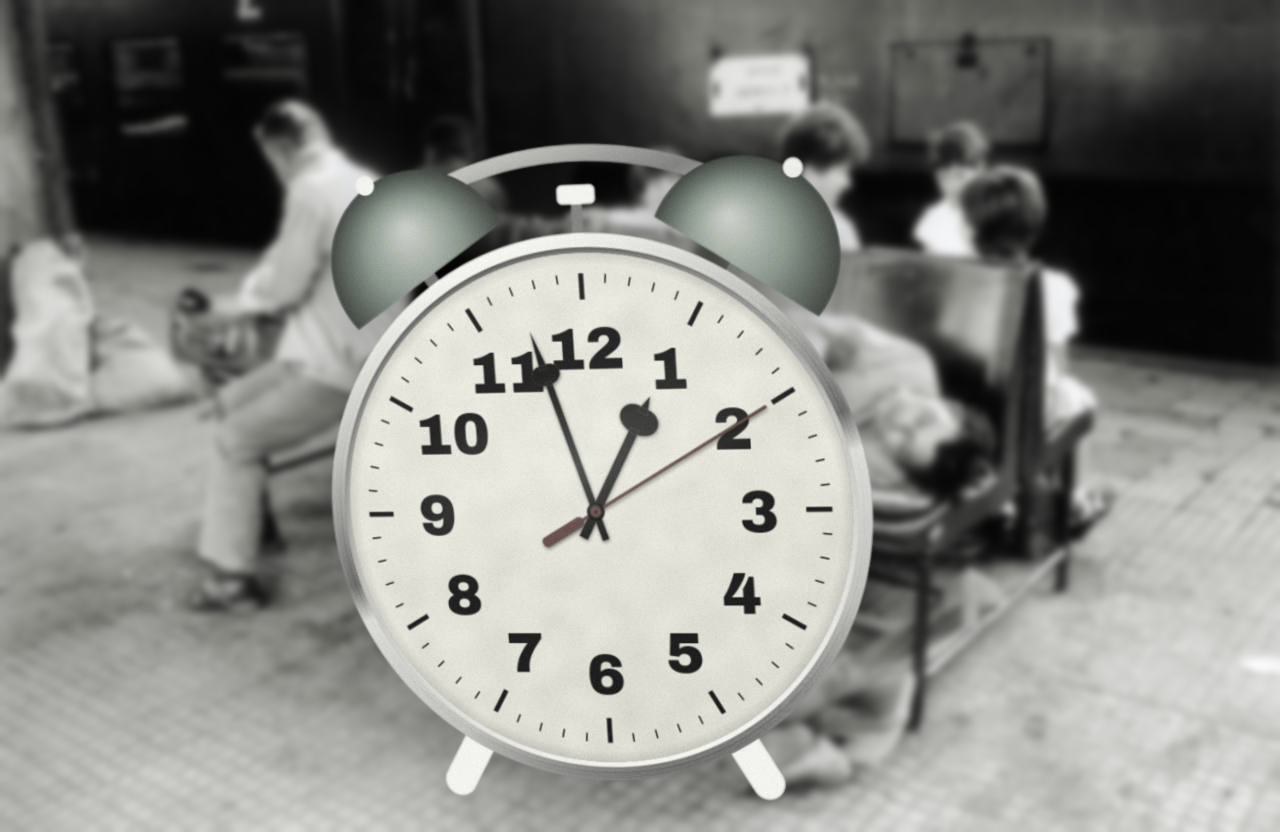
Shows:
{"hour": 12, "minute": 57, "second": 10}
